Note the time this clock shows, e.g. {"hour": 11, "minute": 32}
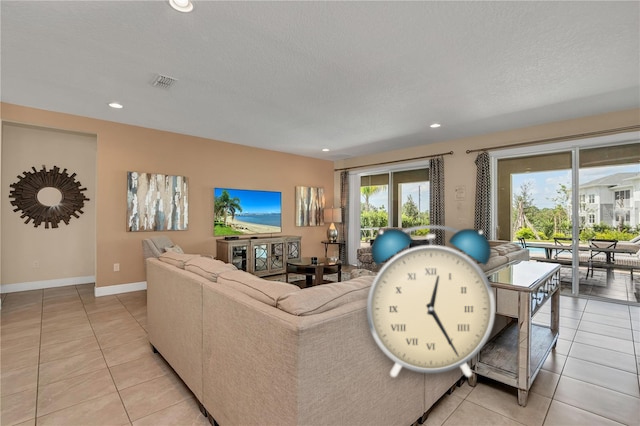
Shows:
{"hour": 12, "minute": 25}
